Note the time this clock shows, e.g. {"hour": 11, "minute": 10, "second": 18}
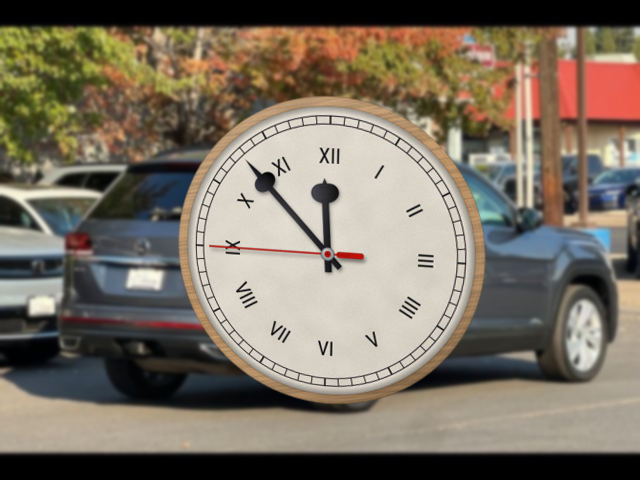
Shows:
{"hour": 11, "minute": 52, "second": 45}
